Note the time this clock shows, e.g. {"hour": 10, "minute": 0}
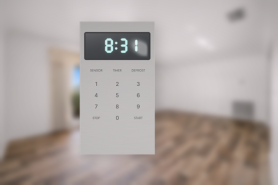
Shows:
{"hour": 8, "minute": 31}
